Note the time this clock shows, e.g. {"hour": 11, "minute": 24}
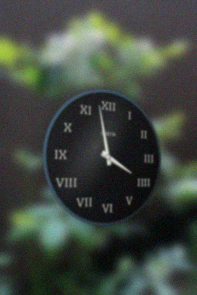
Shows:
{"hour": 3, "minute": 58}
